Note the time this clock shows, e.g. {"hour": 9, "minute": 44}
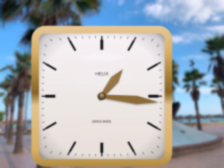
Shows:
{"hour": 1, "minute": 16}
